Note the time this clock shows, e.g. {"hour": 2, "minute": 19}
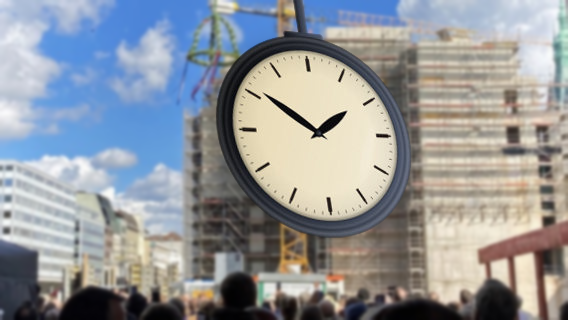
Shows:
{"hour": 1, "minute": 51}
